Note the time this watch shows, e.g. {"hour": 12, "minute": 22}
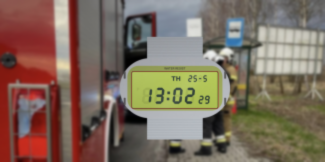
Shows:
{"hour": 13, "minute": 2}
